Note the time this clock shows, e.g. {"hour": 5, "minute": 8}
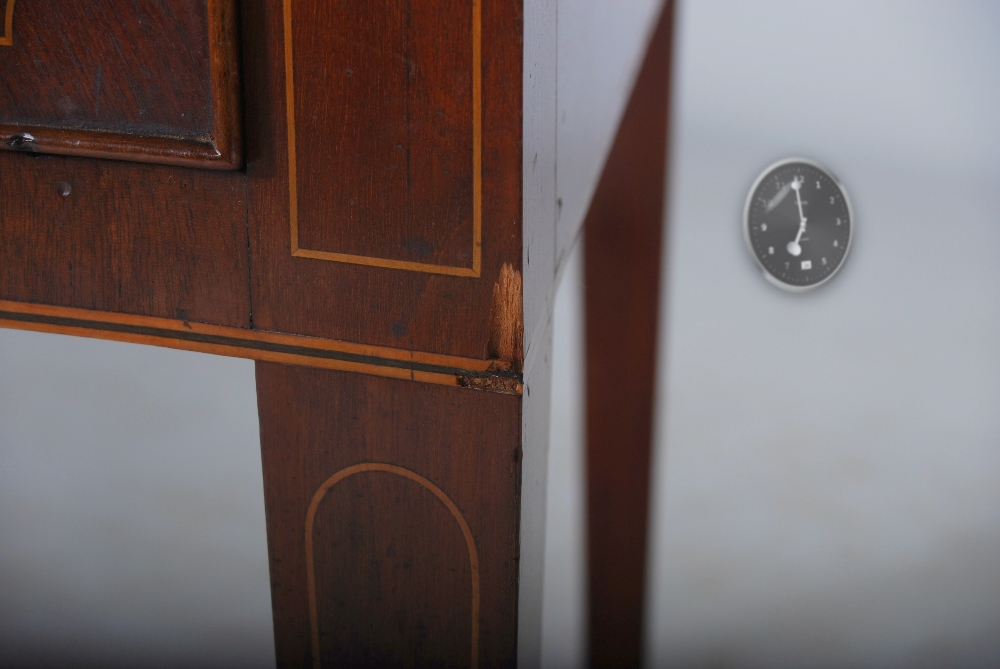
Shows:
{"hour": 6, "minute": 59}
